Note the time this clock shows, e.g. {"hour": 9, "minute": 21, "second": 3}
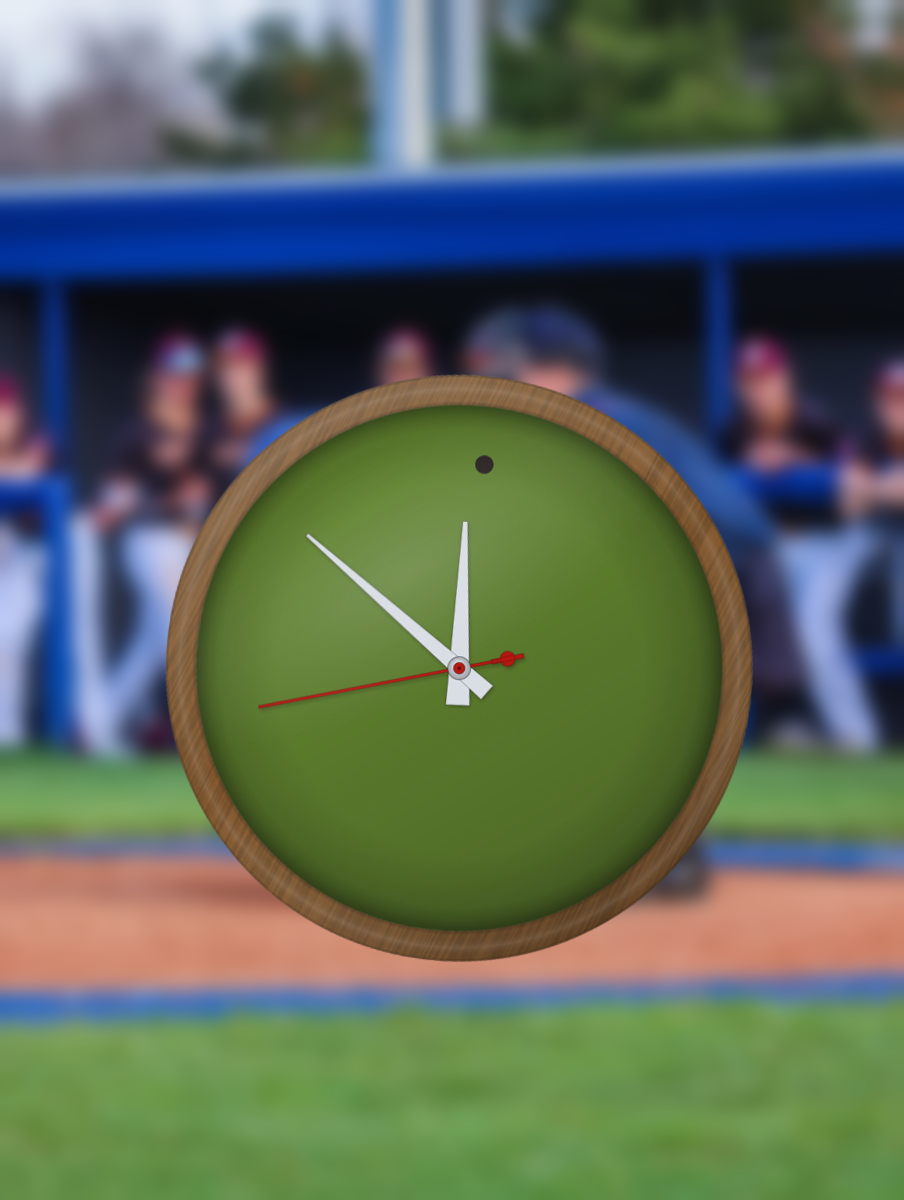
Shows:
{"hour": 11, "minute": 50, "second": 42}
